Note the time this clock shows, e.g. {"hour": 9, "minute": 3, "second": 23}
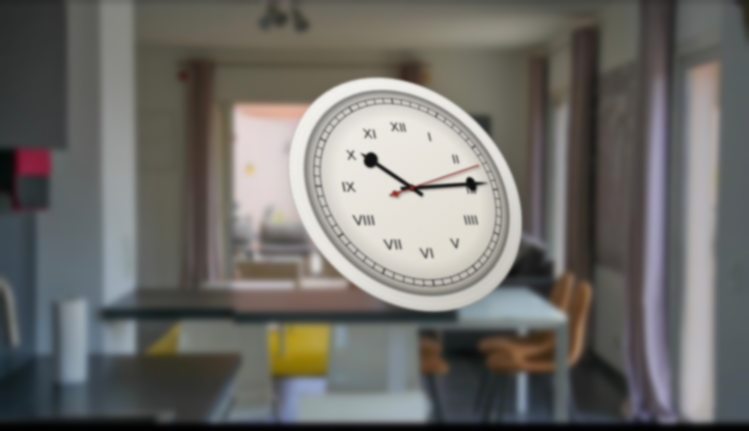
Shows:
{"hour": 10, "minute": 14, "second": 12}
